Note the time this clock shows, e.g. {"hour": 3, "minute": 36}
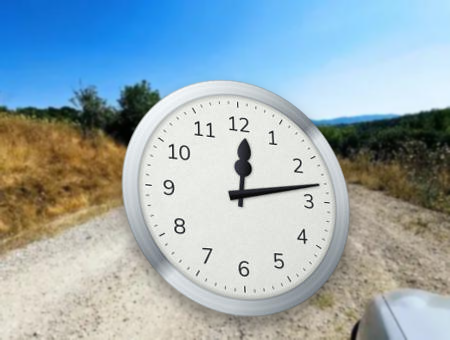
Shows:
{"hour": 12, "minute": 13}
